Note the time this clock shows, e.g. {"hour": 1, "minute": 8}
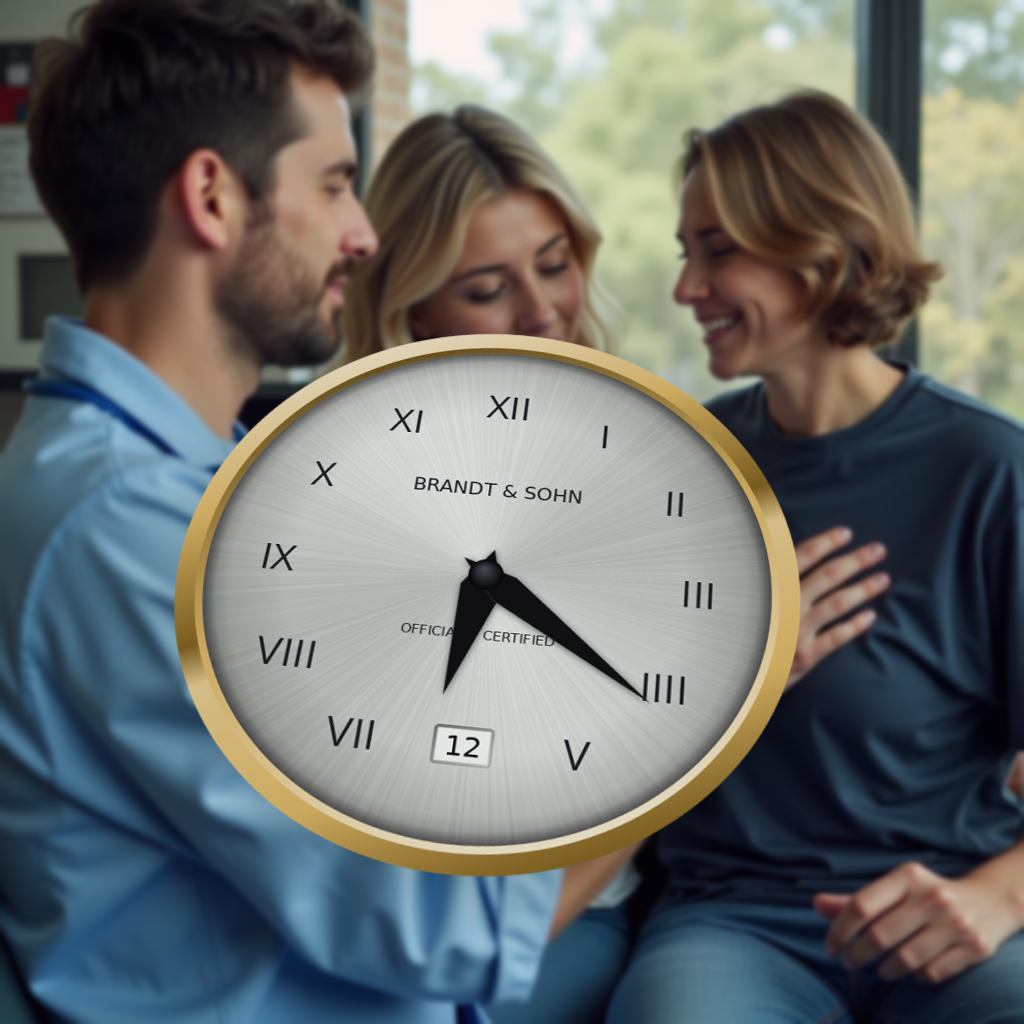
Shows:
{"hour": 6, "minute": 21}
